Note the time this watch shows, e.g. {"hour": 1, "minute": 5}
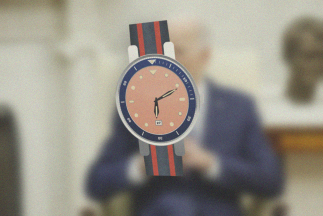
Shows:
{"hour": 6, "minute": 11}
